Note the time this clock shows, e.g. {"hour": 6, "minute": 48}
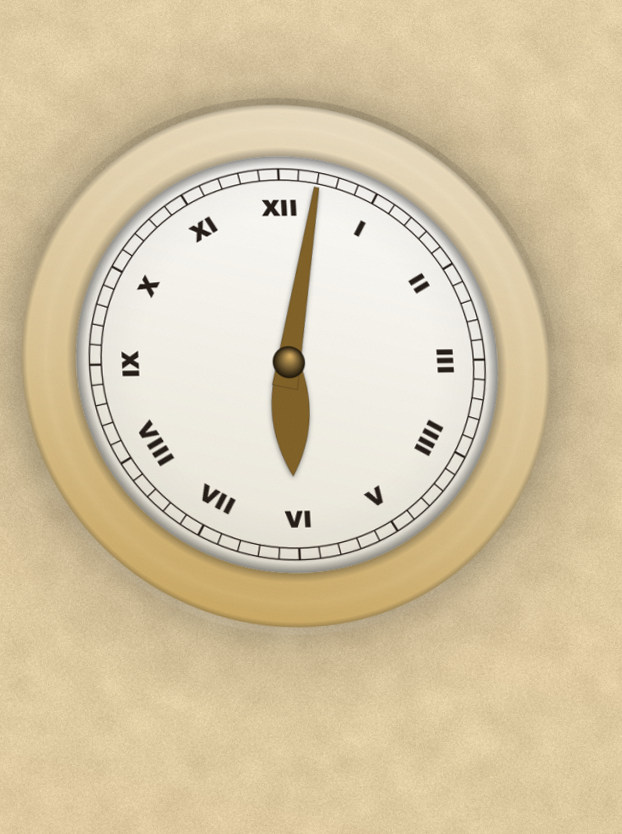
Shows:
{"hour": 6, "minute": 2}
